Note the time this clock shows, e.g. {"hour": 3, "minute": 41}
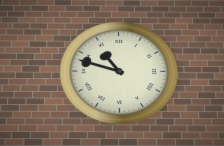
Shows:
{"hour": 10, "minute": 48}
